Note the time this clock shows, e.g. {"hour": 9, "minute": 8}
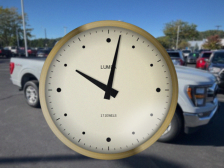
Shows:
{"hour": 10, "minute": 2}
